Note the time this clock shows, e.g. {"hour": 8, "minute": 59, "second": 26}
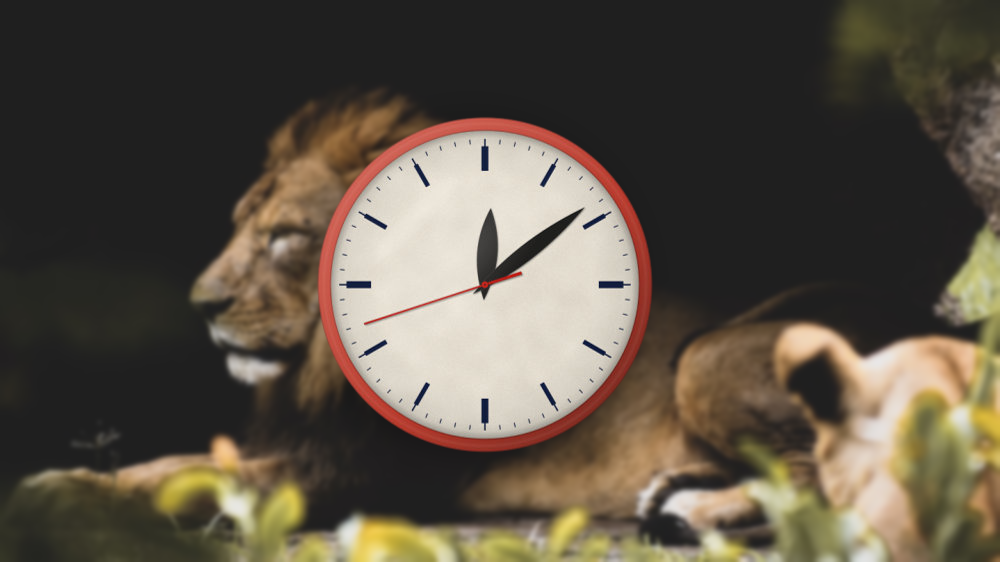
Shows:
{"hour": 12, "minute": 8, "second": 42}
